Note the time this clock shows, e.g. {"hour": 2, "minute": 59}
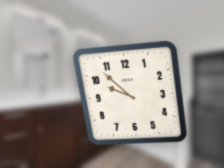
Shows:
{"hour": 9, "minute": 53}
